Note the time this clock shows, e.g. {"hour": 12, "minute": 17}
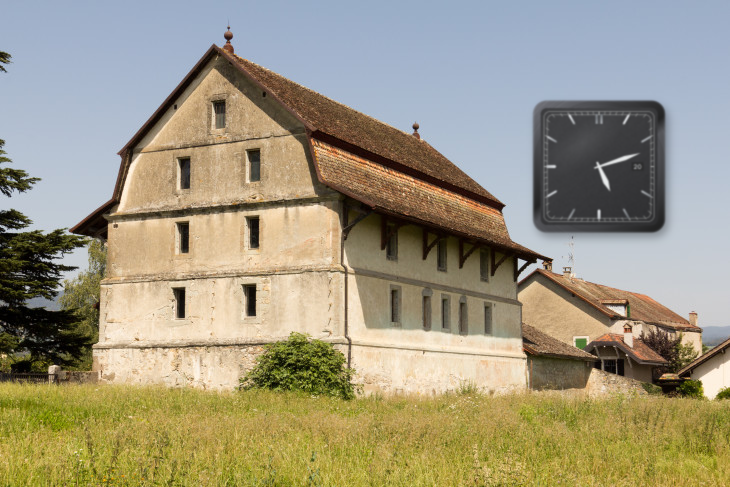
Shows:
{"hour": 5, "minute": 12}
